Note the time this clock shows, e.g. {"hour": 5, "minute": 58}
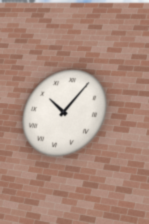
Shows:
{"hour": 10, "minute": 5}
